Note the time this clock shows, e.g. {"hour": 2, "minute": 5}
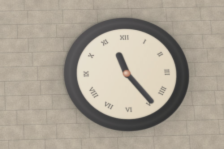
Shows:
{"hour": 11, "minute": 24}
